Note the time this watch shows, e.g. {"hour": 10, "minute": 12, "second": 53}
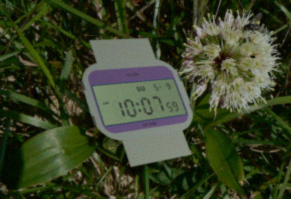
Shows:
{"hour": 10, "minute": 7, "second": 59}
